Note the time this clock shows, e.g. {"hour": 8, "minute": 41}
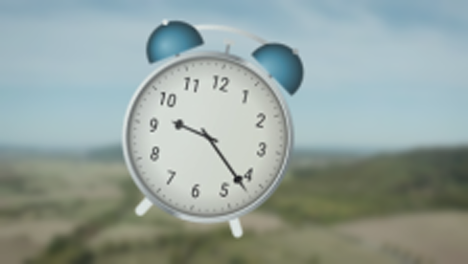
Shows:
{"hour": 9, "minute": 22}
